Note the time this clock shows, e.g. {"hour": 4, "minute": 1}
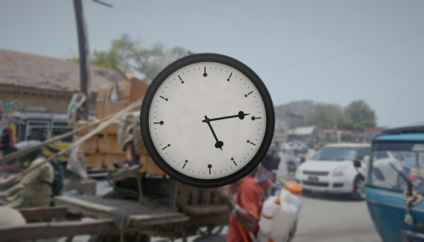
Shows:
{"hour": 5, "minute": 14}
